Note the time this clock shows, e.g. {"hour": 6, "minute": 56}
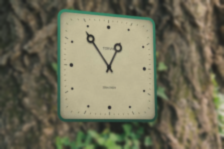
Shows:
{"hour": 12, "minute": 54}
